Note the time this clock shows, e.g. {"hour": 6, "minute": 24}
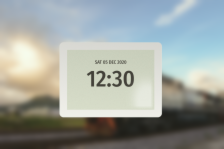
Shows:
{"hour": 12, "minute": 30}
